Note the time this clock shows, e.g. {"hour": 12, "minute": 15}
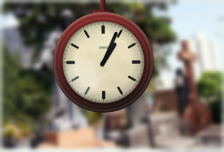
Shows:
{"hour": 1, "minute": 4}
